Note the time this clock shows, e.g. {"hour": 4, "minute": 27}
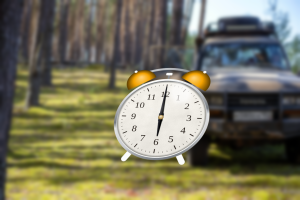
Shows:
{"hour": 6, "minute": 0}
